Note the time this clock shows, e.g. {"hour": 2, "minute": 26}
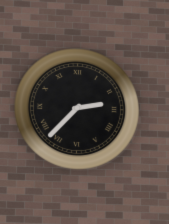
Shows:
{"hour": 2, "minute": 37}
